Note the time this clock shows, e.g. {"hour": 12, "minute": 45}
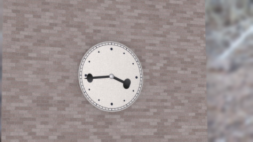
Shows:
{"hour": 3, "minute": 44}
